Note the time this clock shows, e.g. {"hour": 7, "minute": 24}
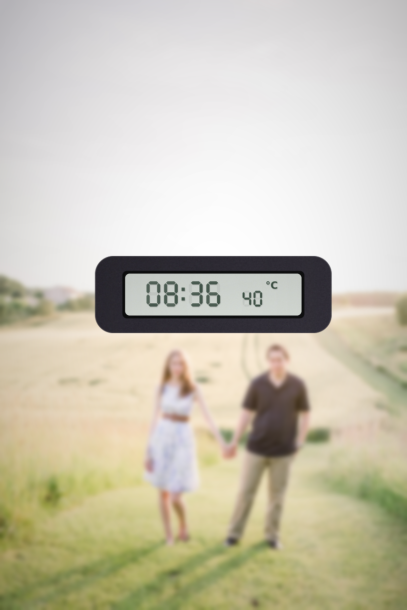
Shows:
{"hour": 8, "minute": 36}
